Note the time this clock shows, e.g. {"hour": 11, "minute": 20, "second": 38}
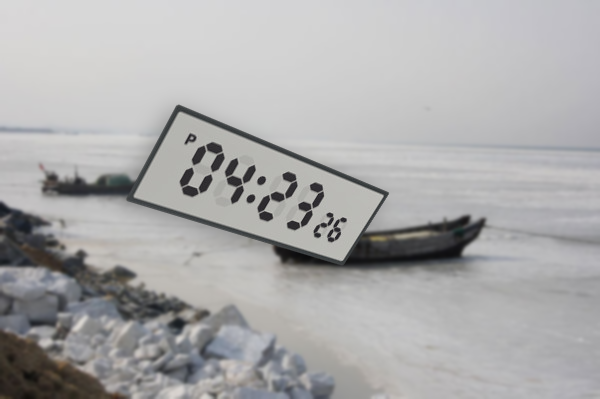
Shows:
{"hour": 4, "minute": 23, "second": 26}
